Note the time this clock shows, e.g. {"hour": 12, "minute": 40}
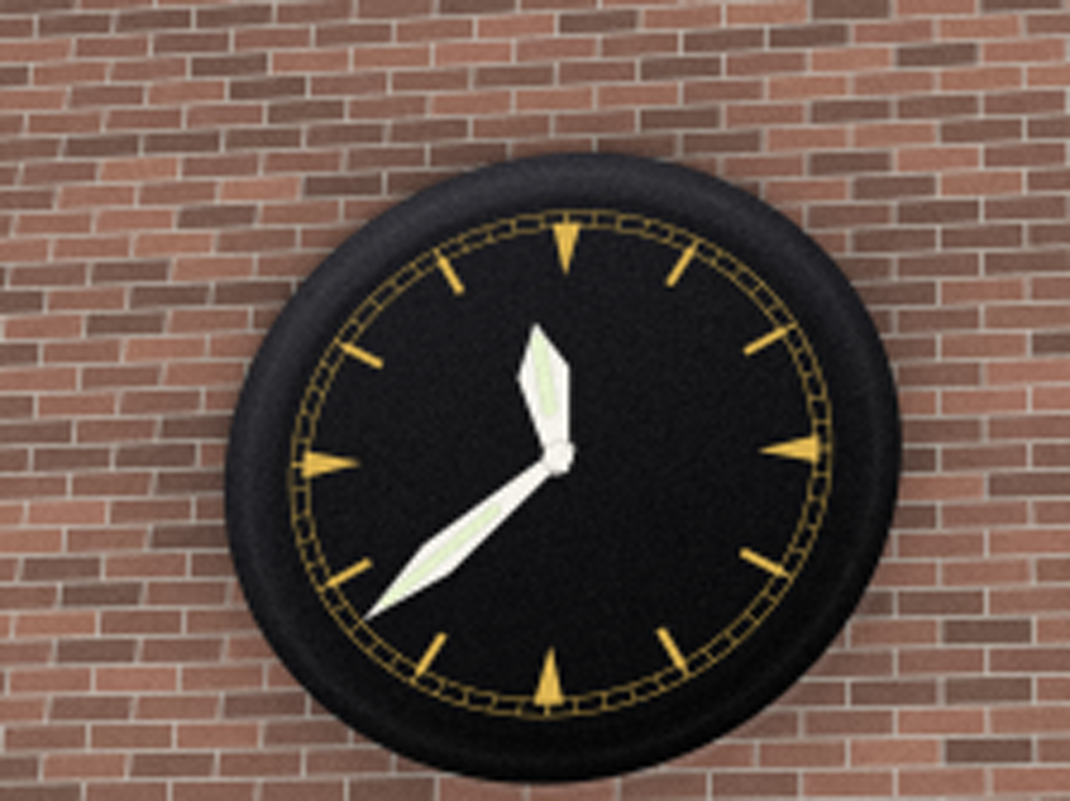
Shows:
{"hour": 11, "minute": 38}
